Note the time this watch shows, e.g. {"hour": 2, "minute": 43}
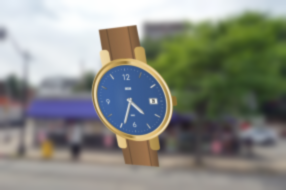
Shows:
{"hour": 4, "minute": 34}
